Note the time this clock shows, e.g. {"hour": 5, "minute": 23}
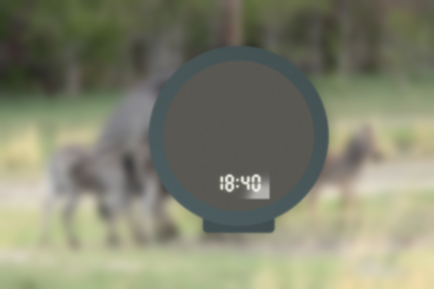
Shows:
{"hour": 18, "minute": 40}
